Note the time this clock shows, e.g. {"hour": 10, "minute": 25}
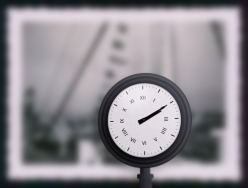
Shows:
{"hour": 2, "minute": 10}
